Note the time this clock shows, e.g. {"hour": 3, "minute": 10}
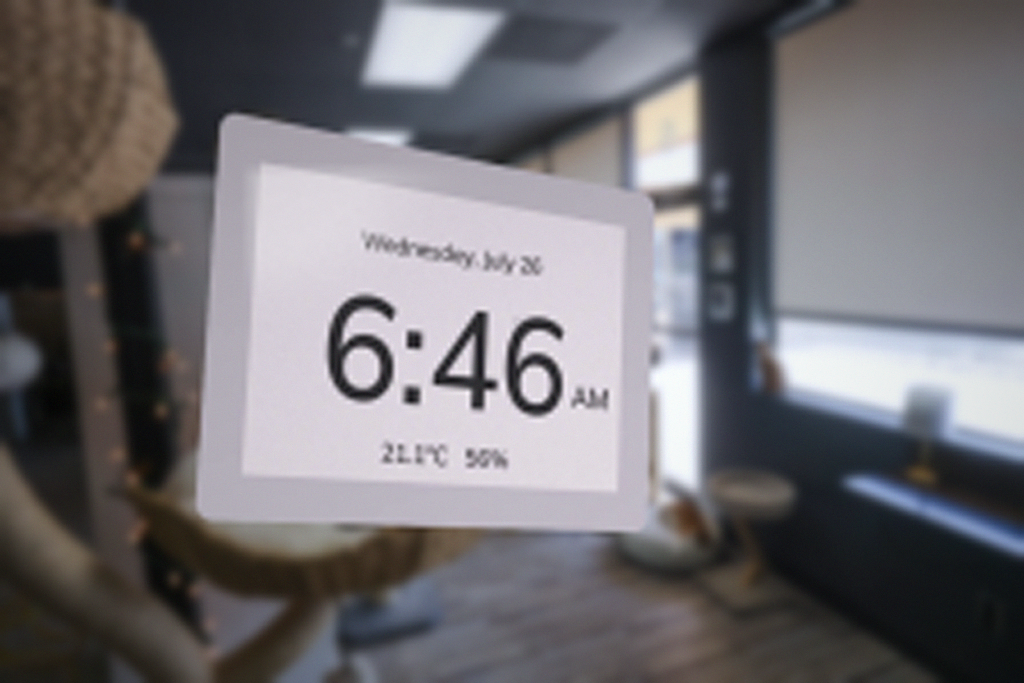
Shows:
{"hour": 6, "minute": 46}
